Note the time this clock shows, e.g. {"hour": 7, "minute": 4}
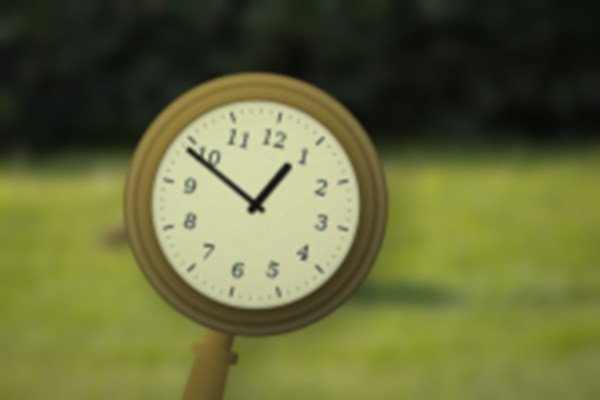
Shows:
{"hour": 12, "minute": 49}
